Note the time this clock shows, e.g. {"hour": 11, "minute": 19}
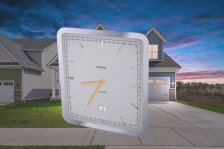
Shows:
{"hour": 8, "minute": 35}
